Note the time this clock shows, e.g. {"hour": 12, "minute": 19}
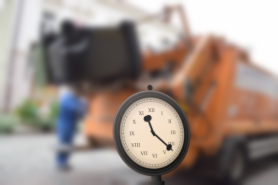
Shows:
{"hour": 11, "minute": 22}
